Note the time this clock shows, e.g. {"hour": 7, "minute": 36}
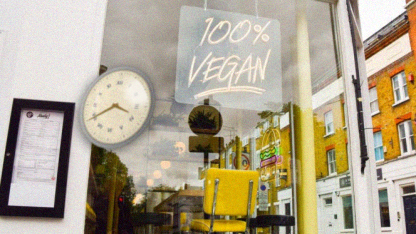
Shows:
{"hour": 3, "minute": 40}
